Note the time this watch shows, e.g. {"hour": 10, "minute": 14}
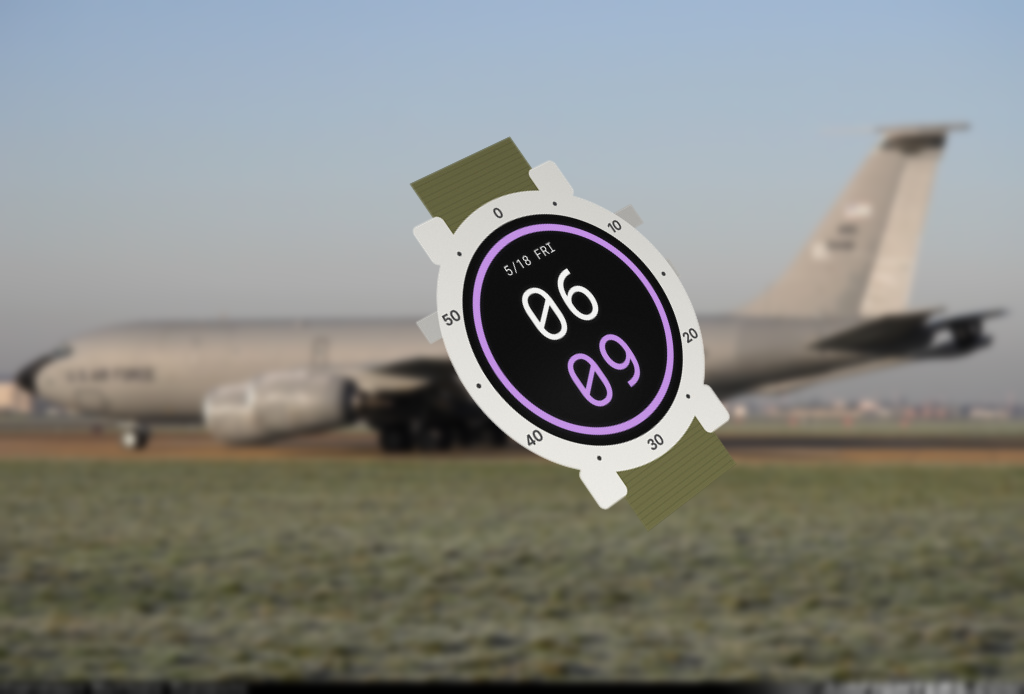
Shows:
{"hour": 6, "minute": 9}
